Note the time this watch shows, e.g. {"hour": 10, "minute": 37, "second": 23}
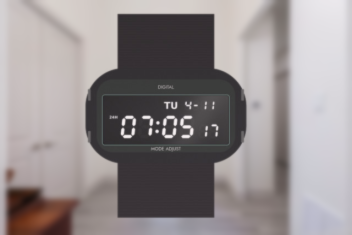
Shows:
{"hour": 7, "minute": 5, "second": 17}
